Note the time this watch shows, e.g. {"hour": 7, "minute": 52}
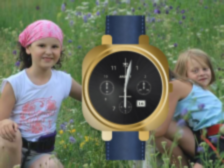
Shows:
{"hour": 6, "minute": 2}
